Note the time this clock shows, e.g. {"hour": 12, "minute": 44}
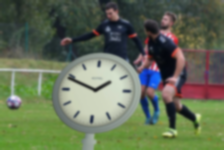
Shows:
{"hour": 1, "minute": 49}
